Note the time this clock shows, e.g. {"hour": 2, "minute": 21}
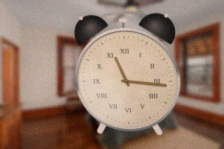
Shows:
{"hour": 11, "minute": 16}
